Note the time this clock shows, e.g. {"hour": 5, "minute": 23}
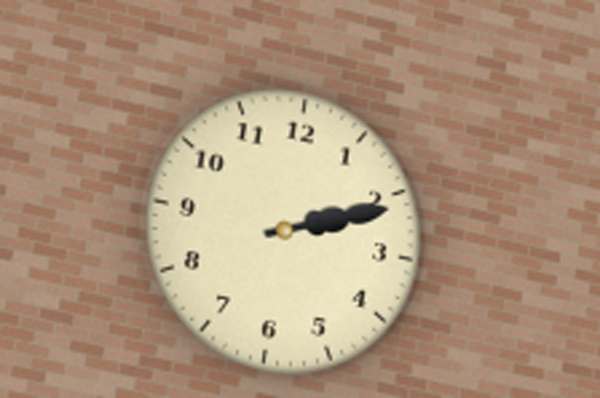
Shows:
{"hour": 2, "minute": 11}
